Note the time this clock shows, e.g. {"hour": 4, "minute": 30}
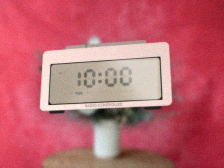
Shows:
{"hour": 10, "minute": 0}
